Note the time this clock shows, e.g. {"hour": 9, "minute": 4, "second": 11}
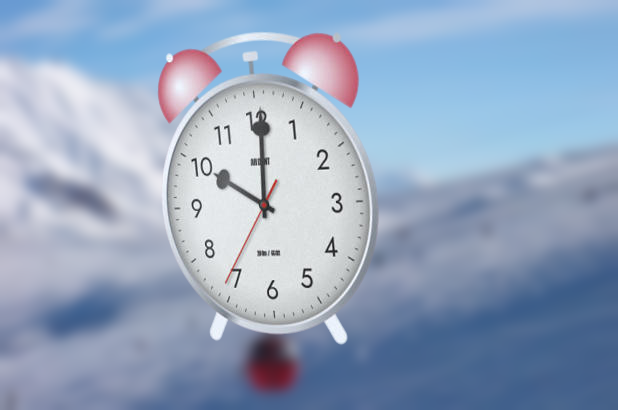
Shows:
{"hour": 10, "minute": 0, "second": 36}
